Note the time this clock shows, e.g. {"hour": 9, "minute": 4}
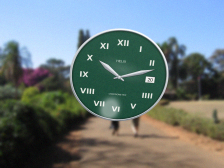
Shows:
{"hour": 10, "minute": 12}
